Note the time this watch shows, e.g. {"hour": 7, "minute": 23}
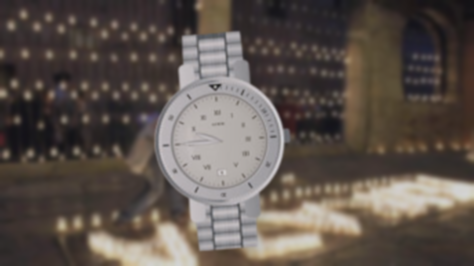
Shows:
{"hour": 9, "minute": 45}
